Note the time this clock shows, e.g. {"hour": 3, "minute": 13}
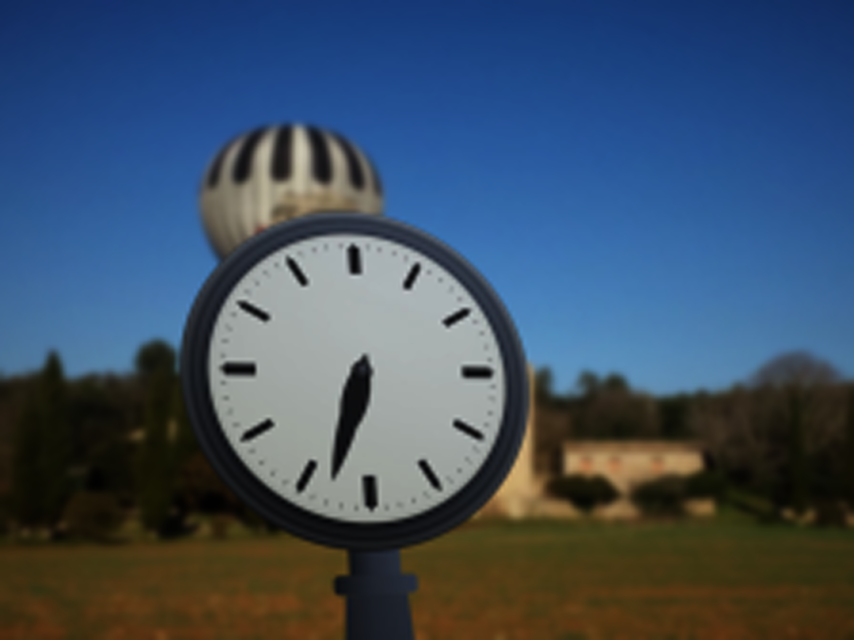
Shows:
{"hour": 6, "minute": 33}
